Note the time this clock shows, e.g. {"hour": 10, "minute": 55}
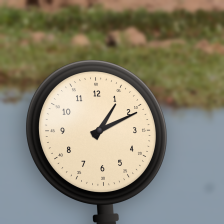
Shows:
{"hour": 1, "minute": 11}
